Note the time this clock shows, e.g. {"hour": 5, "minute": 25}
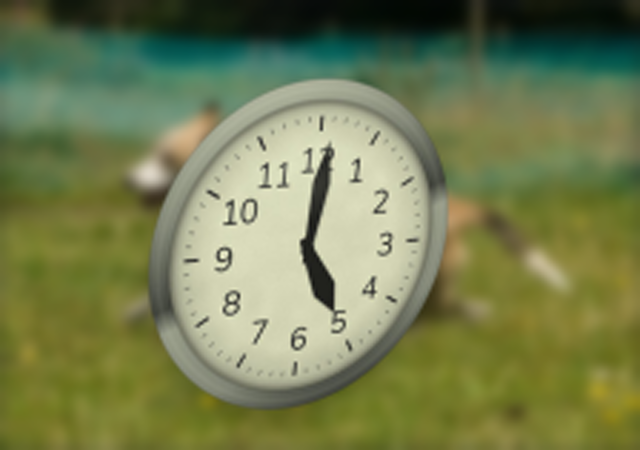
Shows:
{"hour": 5, "minute": 1}
